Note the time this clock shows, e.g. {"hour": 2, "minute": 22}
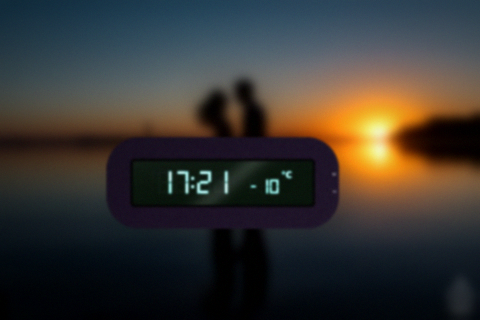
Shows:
{"hour": 17, "minute": 21}
